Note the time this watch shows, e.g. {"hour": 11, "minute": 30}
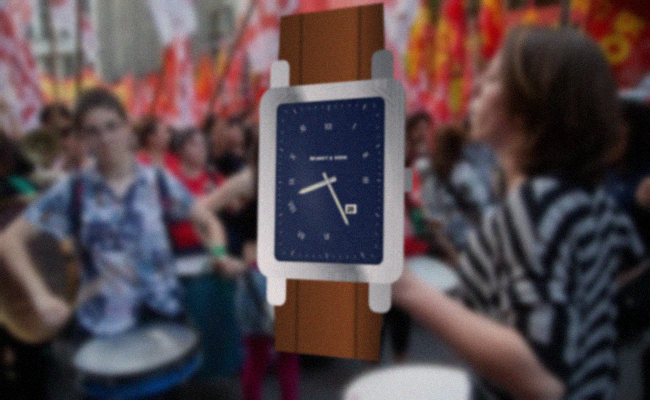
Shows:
{"hour": 8, "minute": 25}
